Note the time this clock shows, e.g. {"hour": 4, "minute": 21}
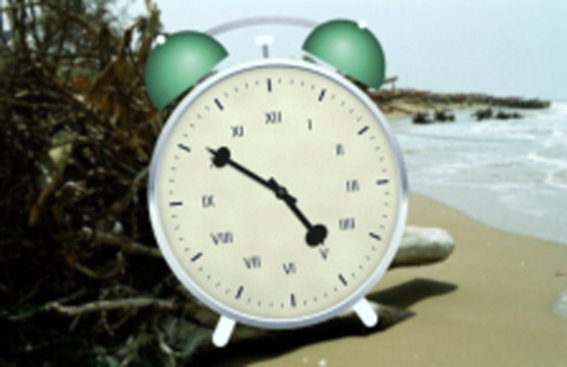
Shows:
{"hour": 4, "minute": 51}
